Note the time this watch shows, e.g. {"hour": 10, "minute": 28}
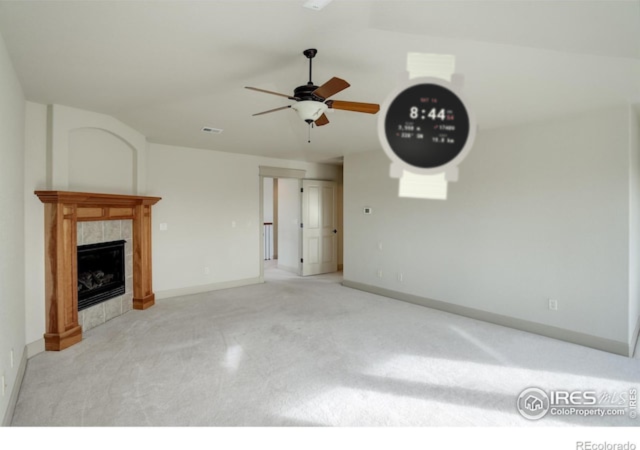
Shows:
{"hour": 8, "minute": 44}
